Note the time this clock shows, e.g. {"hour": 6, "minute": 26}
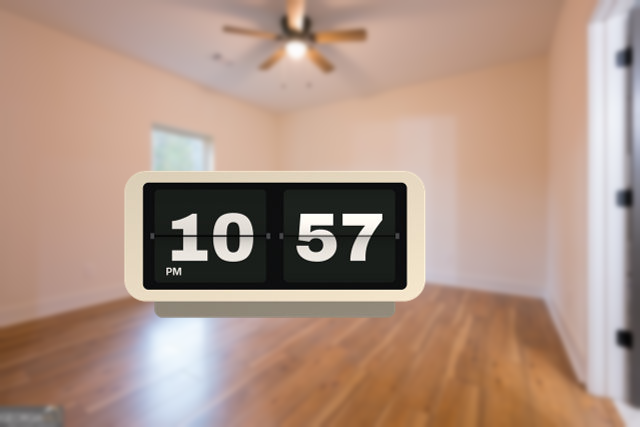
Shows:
{"hour": 10, "minute": 57}
